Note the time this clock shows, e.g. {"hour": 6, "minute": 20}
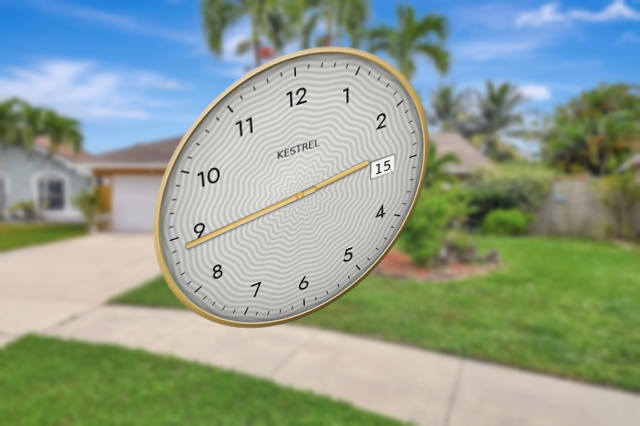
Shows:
{"hour": 2, "minute": 44}
